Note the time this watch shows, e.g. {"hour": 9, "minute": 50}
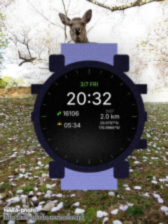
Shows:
{"hour": 20, "minute": 32}
